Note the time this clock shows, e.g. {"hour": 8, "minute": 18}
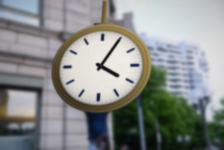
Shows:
{"hour": 4, "minute": 5}
